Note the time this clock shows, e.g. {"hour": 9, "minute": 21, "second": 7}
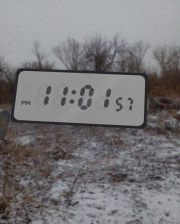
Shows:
{"hour": 11, "minute": 1, "second": 57}
